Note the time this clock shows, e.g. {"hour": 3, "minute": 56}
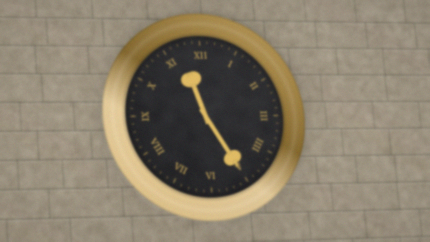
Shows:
{"hour": 11, "minute": 25}
